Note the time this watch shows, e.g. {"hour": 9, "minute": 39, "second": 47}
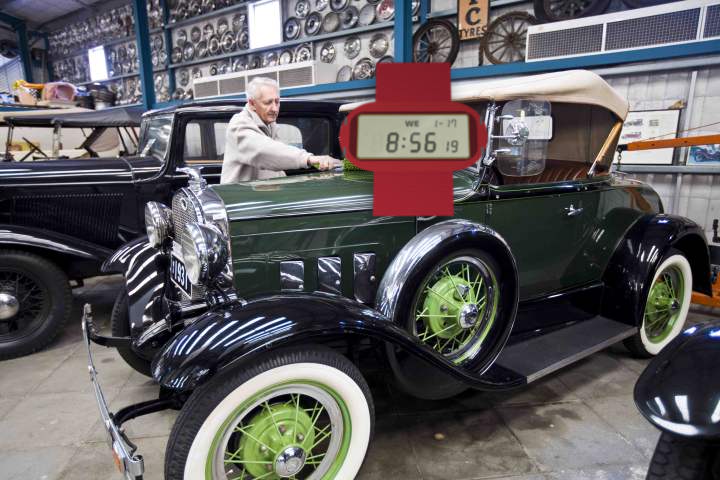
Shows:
{"hour": 8, "minute": 56, "second": 19}
